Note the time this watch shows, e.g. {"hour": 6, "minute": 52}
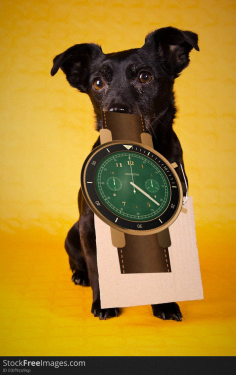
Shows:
{"hour": 4, "minute": 22}
